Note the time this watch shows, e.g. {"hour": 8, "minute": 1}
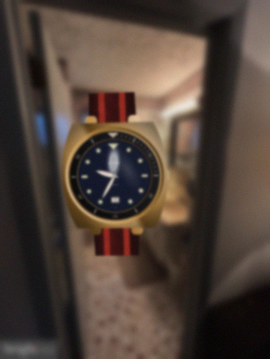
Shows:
{"hour": 9, "minute": 35}
